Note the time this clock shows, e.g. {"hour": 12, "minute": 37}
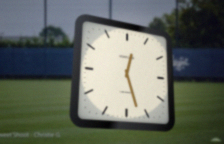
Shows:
{"hour": 12, "minute": 27}
